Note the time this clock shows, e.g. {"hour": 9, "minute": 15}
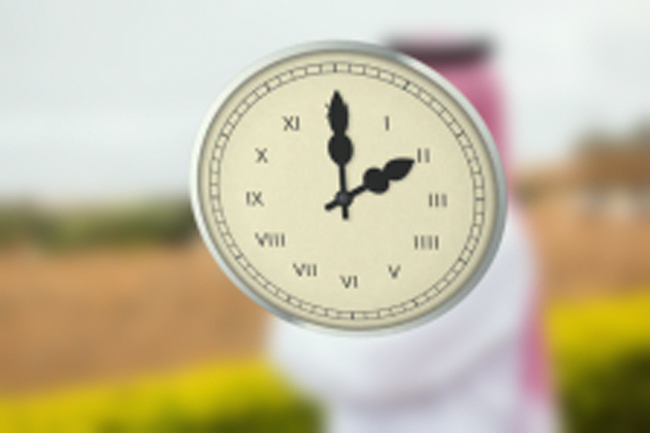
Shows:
{"hour": 2, "minute": 0}
